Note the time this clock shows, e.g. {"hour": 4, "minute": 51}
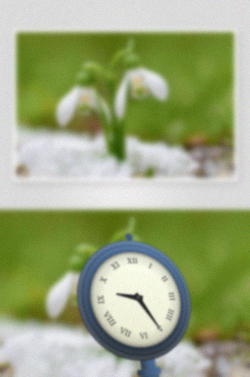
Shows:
{"hour": 9, "minute": 25}
